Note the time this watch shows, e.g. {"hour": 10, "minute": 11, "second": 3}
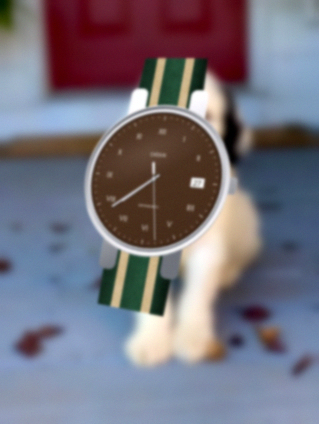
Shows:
{"hour": 7, "minute": 38, "second": 28}
